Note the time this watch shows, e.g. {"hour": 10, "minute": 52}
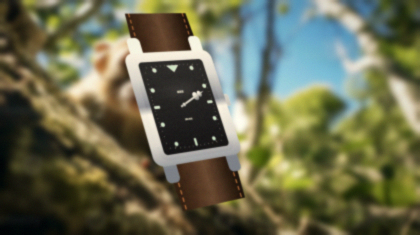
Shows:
{"hour": 2, "minute": 11}
